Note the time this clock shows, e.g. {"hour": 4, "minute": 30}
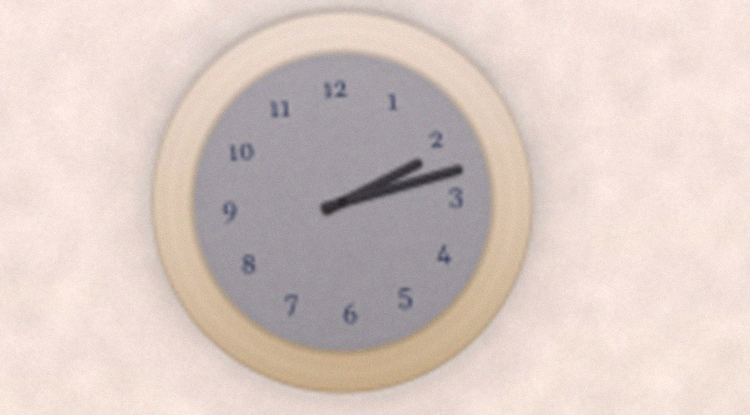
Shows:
{"hour": 2, "minute": 13}
